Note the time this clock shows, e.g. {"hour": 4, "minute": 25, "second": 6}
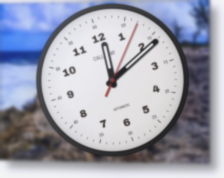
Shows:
{"hour": 12, "minute": 11, "second": 7}
